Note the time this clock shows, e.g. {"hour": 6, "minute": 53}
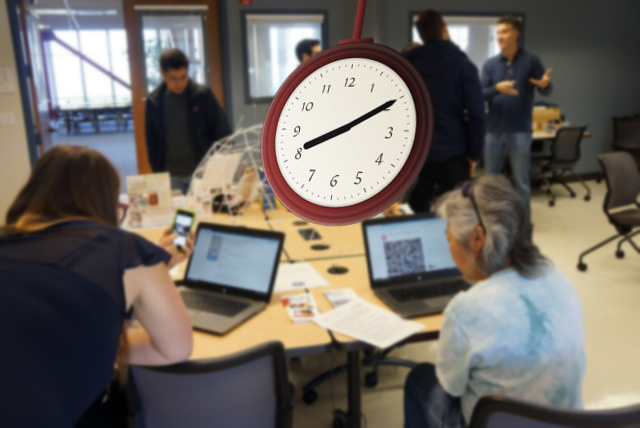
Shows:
{"hour": 8, "minute": 10}
